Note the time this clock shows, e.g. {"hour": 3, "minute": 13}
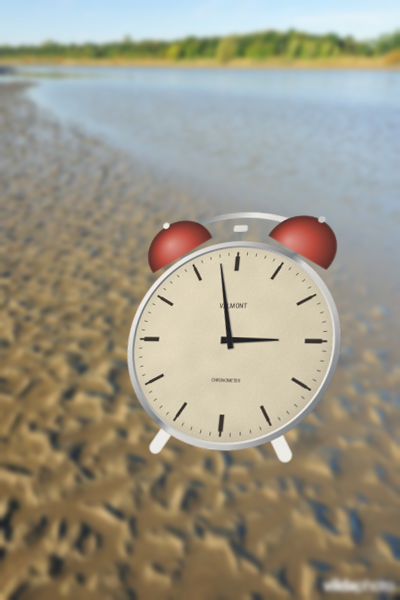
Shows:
{"hour": 2, "minute": 58}
